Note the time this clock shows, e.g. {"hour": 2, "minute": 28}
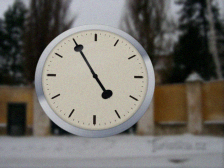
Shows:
{"hour": 4, "minute": 55}
